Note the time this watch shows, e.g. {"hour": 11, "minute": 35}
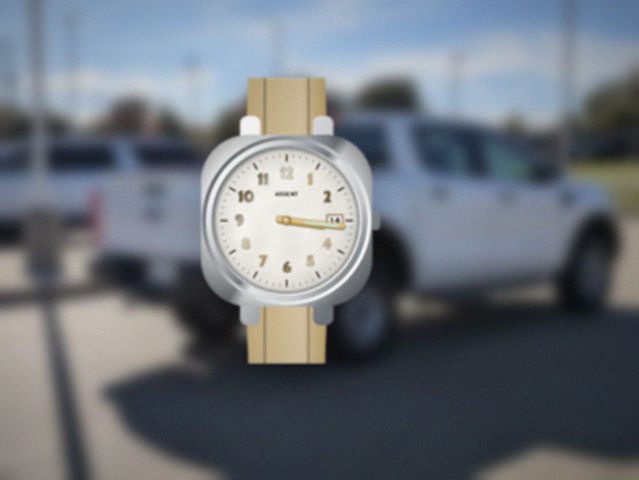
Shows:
{"hour": 3, "minute": 16}
